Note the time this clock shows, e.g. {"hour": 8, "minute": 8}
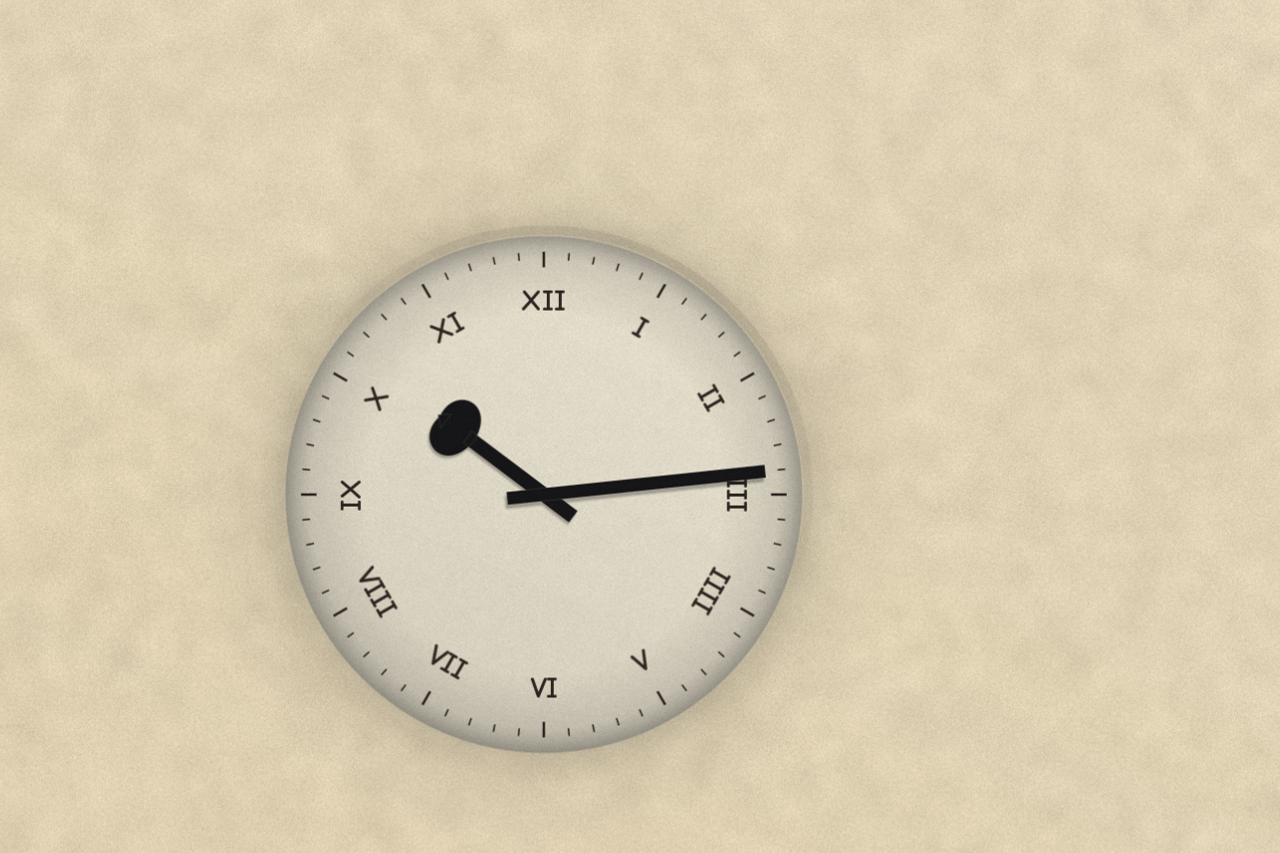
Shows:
{"hour": 10, "minute": 14}
